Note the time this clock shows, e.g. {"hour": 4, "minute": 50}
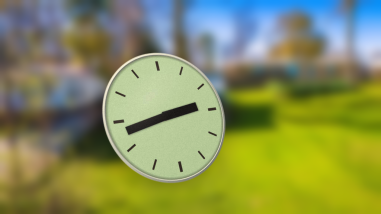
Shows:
{"hour": 2, "minute": 43}
